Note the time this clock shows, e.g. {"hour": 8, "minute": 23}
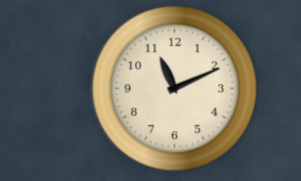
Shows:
{"hour": 11, "minute": 11}
